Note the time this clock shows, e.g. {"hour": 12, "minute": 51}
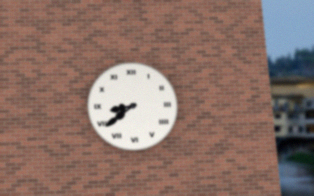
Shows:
{"hour": 8, "minute": 39}
